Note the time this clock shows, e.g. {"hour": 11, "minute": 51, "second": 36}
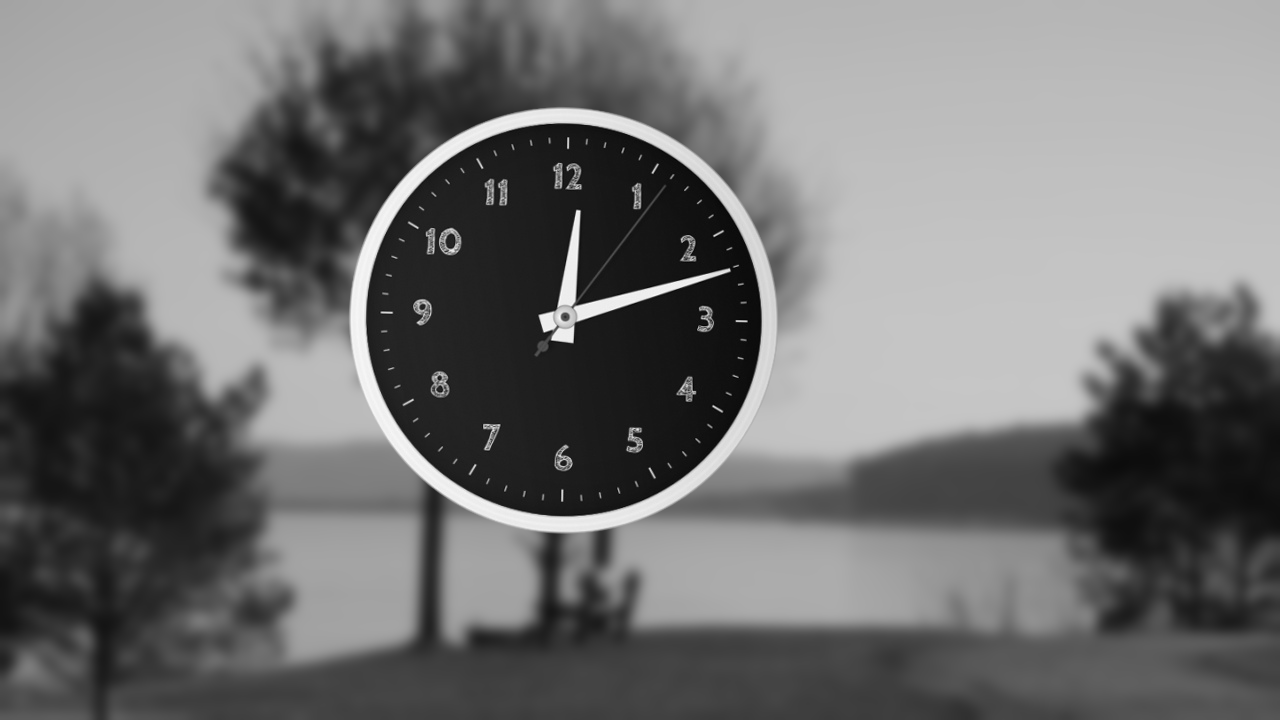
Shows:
{"hour": 12, "minute": 12, "second": 6}
